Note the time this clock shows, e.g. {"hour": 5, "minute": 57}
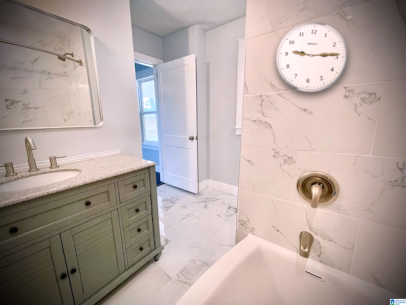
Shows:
{"hour": 9, "minute": 14}
